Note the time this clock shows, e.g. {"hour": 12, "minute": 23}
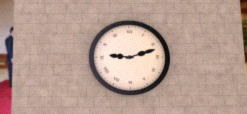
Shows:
{"hour": 9, "minute": 12}
